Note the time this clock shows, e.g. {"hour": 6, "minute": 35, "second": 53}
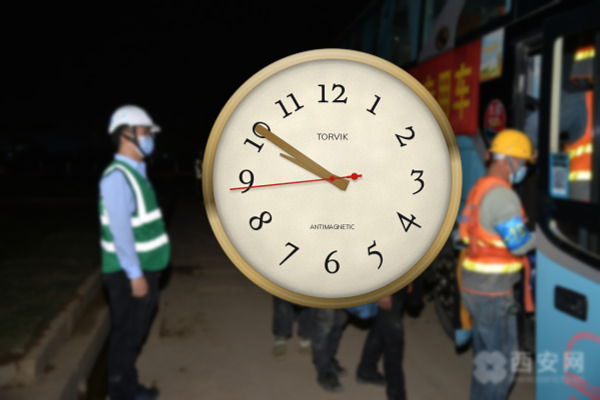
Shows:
{"hour": 9, "minute": 50, "second": 44}
